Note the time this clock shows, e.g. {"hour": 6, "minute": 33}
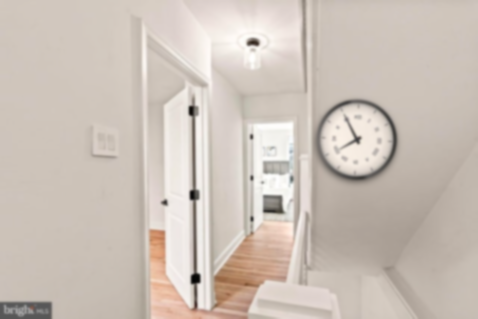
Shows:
{"hour": 7, "minute": 55}
